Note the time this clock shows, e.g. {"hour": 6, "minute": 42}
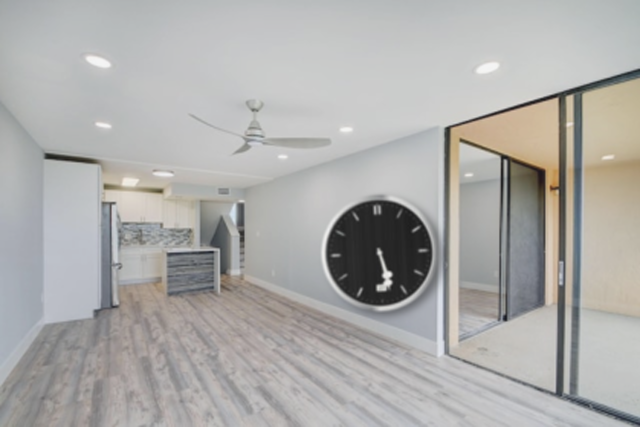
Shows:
{"hour": 5, "minute": 28}
